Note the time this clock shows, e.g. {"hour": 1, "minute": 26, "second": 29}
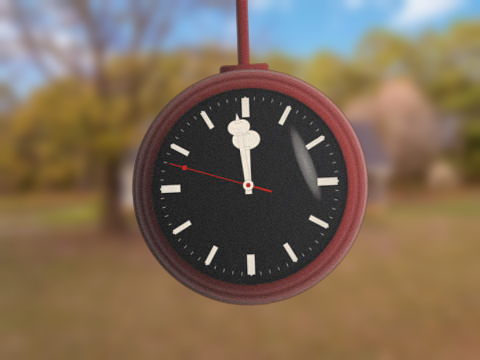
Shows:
{"hour": 11, "minute": 58, "second": 48}
